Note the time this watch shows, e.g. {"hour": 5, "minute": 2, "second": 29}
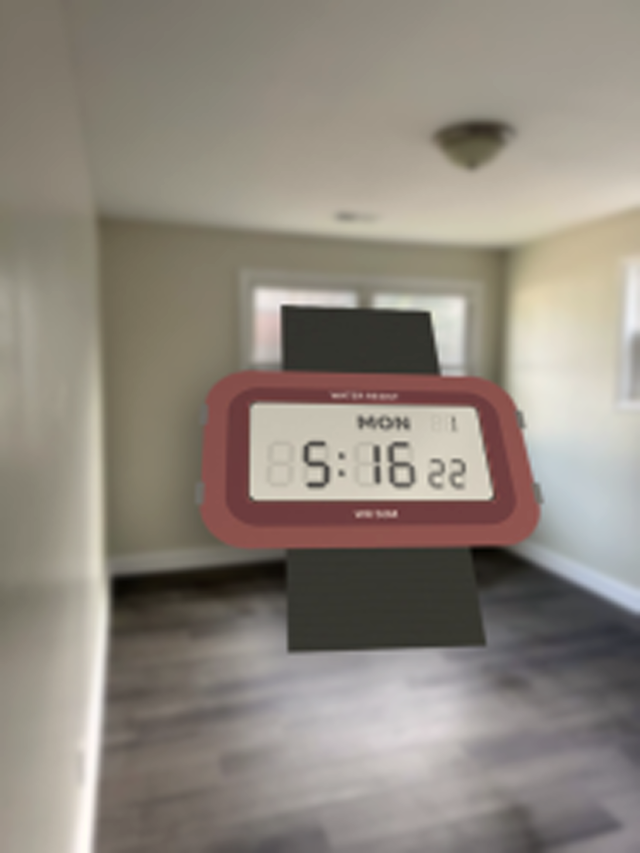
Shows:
{"hour": 5, "minute": 16, "second": 22}
